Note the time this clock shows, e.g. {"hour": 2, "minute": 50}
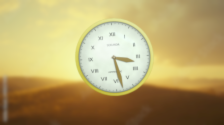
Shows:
{"hour": 3, "minute": 28}
